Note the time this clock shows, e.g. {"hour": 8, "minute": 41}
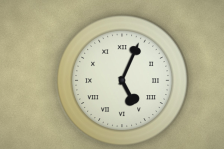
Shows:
{"hour": 5, "minute": 4}
